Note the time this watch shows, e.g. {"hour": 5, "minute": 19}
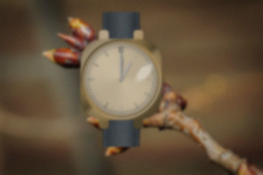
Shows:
{"hour": 1, "minute": 0}
